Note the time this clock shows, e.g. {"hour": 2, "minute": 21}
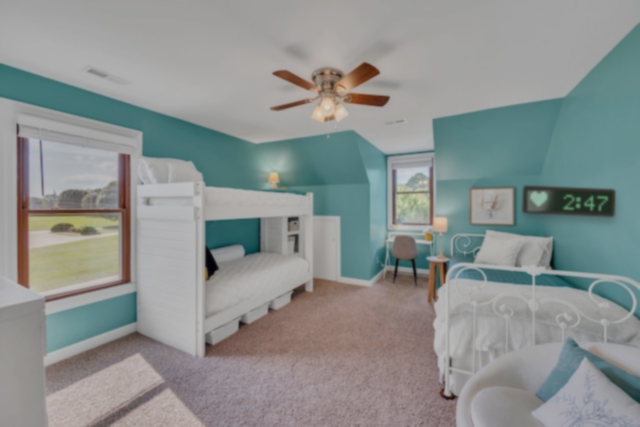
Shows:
{"hour": 2, "minute": 47}
